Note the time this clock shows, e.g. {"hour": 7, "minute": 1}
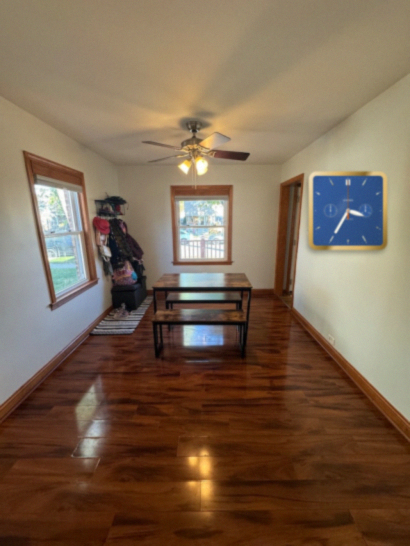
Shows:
{"hour": 3, "minute": 35}
